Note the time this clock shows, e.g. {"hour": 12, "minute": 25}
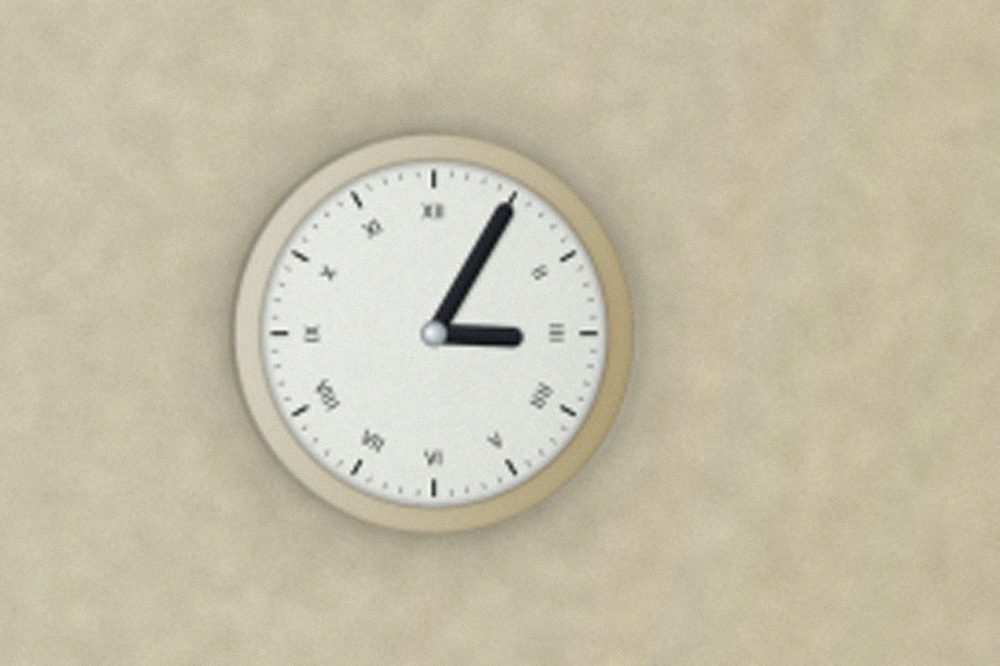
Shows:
{"hour": 3, "minute": 5}
